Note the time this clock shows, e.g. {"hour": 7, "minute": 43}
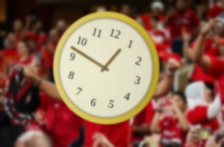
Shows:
{"hour": 12, "minute": 47}
